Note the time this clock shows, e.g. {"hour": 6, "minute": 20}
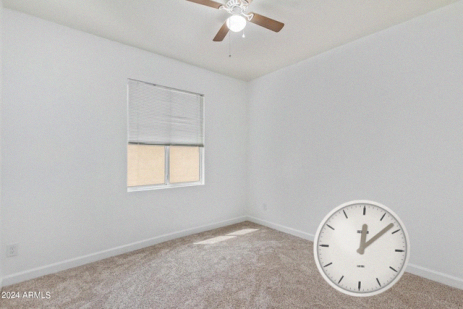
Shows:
{"hour": 12, "minute": 8}
